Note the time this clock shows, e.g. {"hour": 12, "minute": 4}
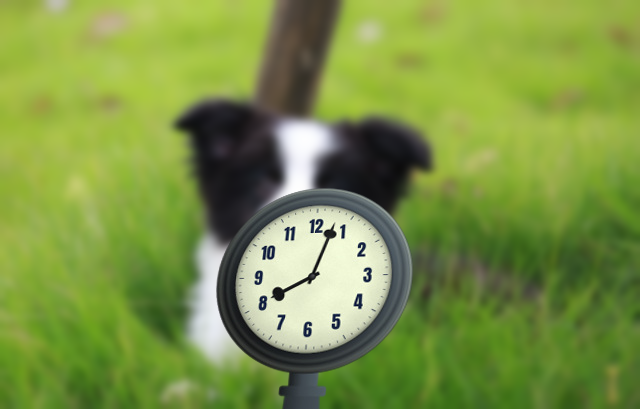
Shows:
{"hour": 8, "minute": 3}
